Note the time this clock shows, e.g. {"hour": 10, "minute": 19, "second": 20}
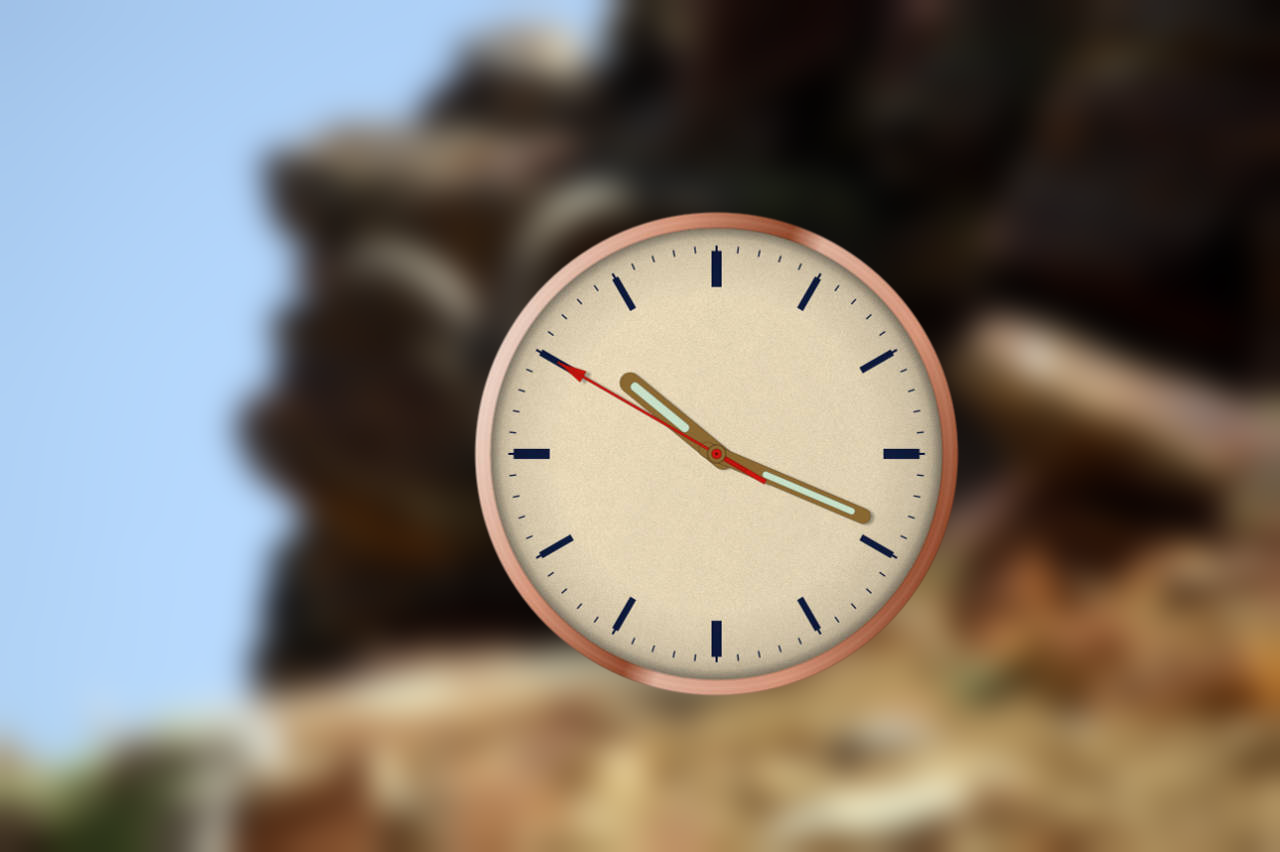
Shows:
{"hour": 10, "minute": 18, "second": 50}
